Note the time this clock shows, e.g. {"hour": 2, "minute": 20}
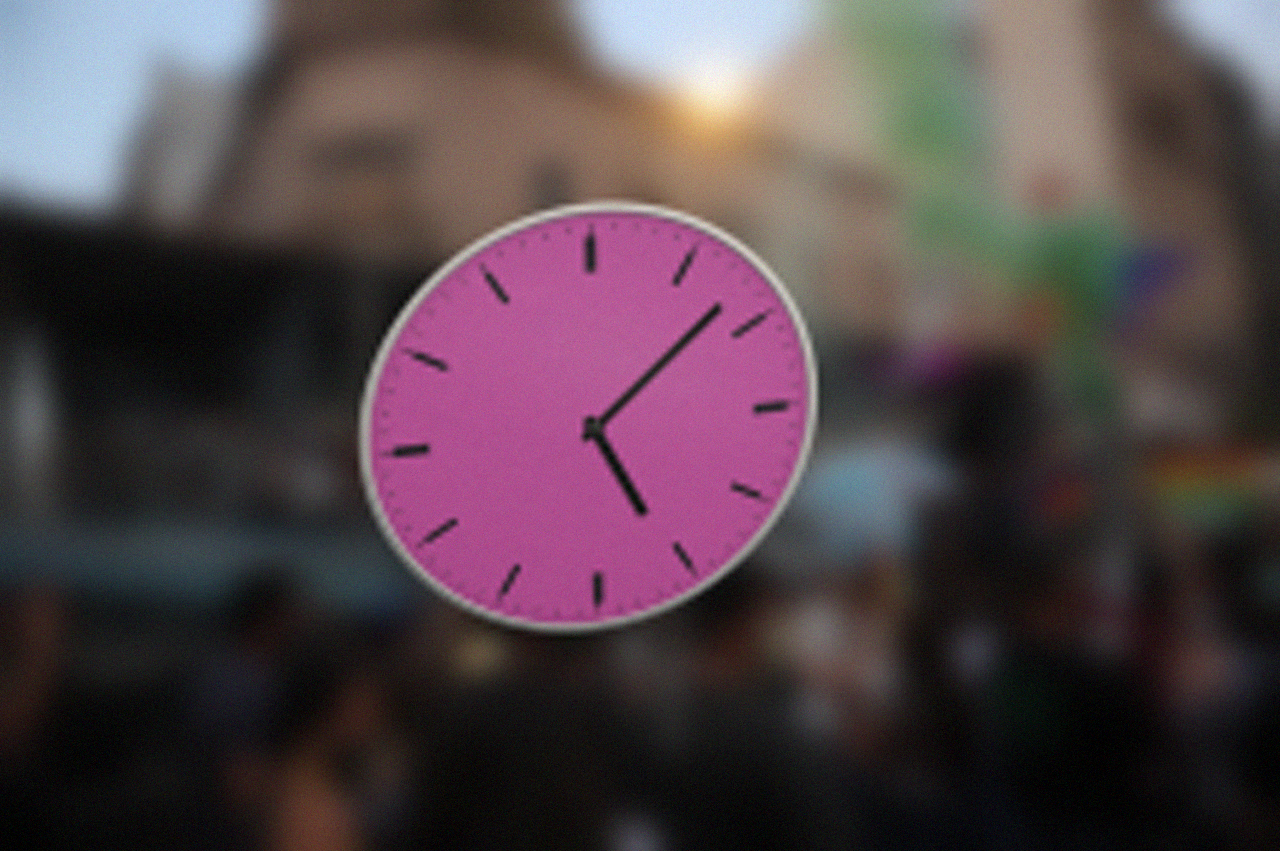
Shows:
{"hour": 5, "minute": 8}
